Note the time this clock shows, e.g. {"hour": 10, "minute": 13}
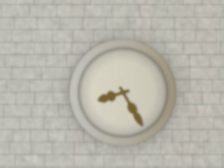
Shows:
{"hour": 8, "minute": 25}
